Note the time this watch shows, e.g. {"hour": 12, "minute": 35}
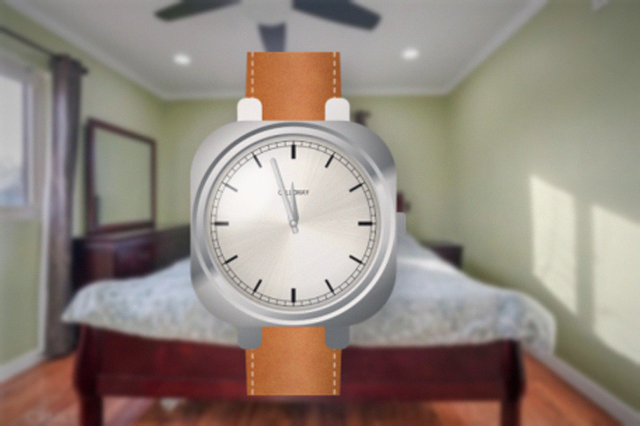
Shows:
{"hour": 11, "minute": 57}
